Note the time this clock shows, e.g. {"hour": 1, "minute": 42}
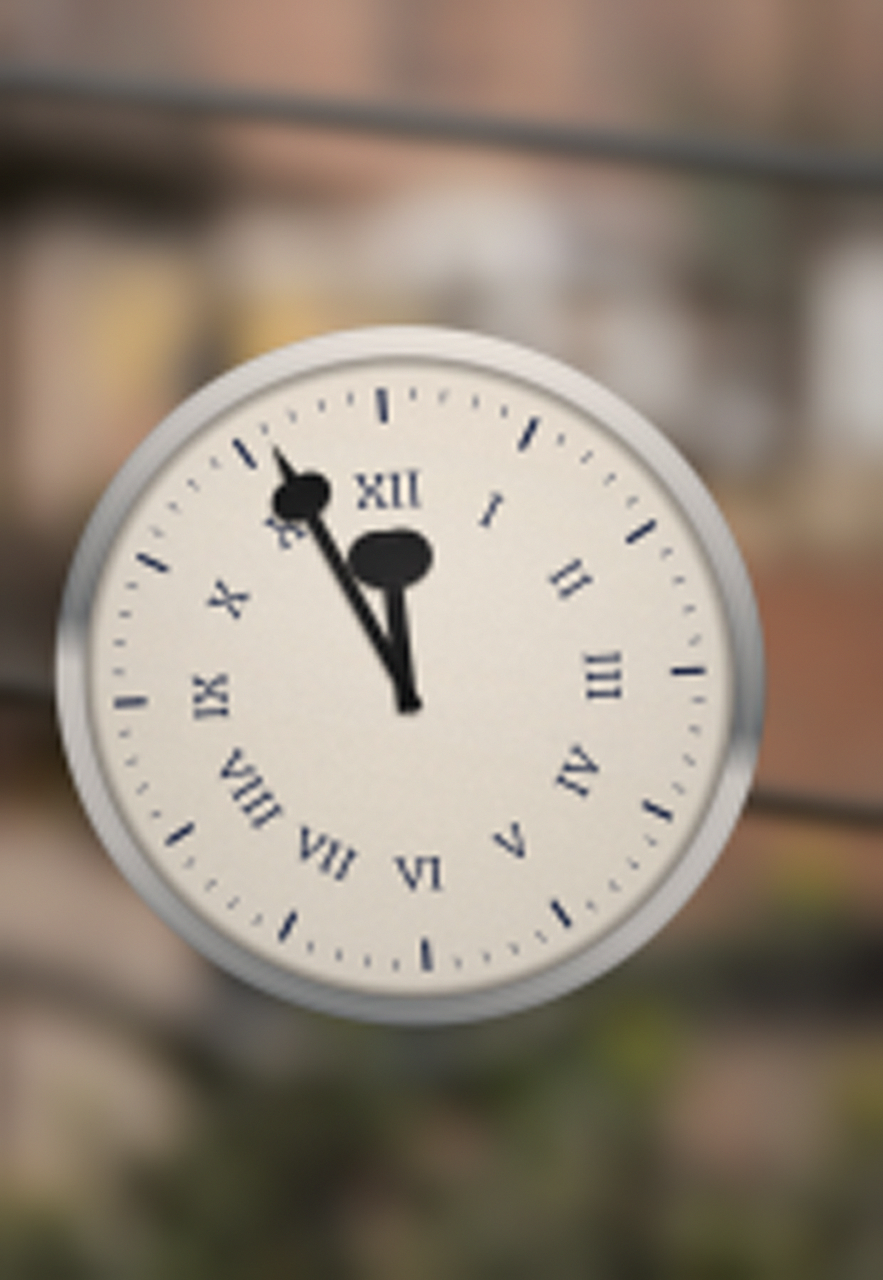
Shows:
{"hour": 11, "minute": 56}
